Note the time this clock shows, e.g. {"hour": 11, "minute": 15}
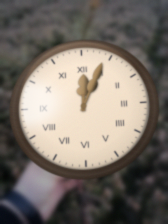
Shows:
{"hour": 12, "minute": 4}
